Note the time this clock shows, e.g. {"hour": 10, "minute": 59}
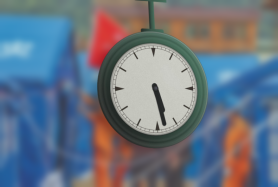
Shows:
{"hour": 5, "minute": 28}
